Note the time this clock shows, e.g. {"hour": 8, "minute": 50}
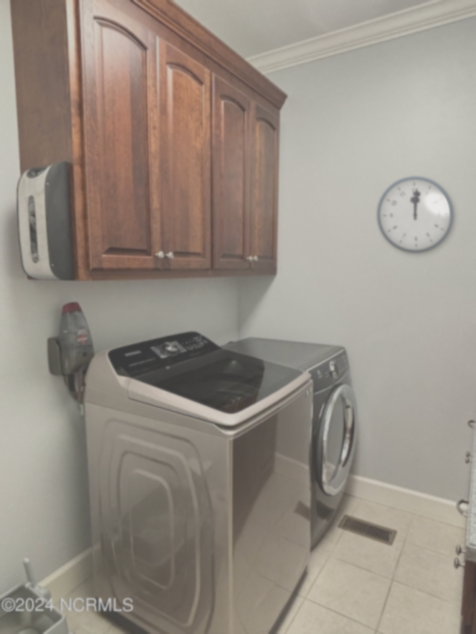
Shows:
{"hour": 12, "minute": 1}
